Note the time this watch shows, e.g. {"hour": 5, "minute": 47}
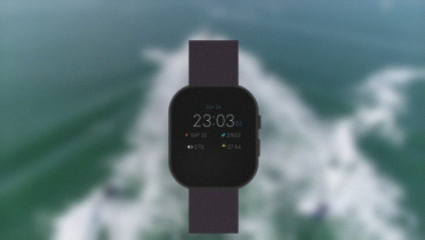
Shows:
{"hour": 23, "minute": 3}
